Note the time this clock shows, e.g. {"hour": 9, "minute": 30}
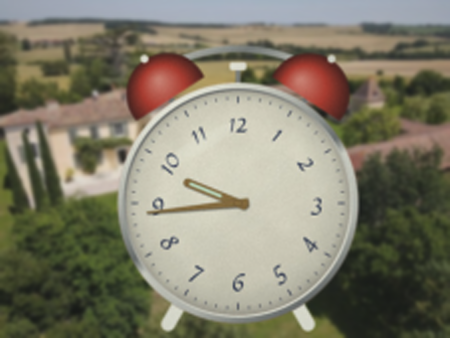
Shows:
{"hour": 9, "minute": 44}
